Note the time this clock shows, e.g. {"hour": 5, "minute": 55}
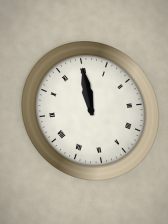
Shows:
{"hour": 12, "minute": 0}
